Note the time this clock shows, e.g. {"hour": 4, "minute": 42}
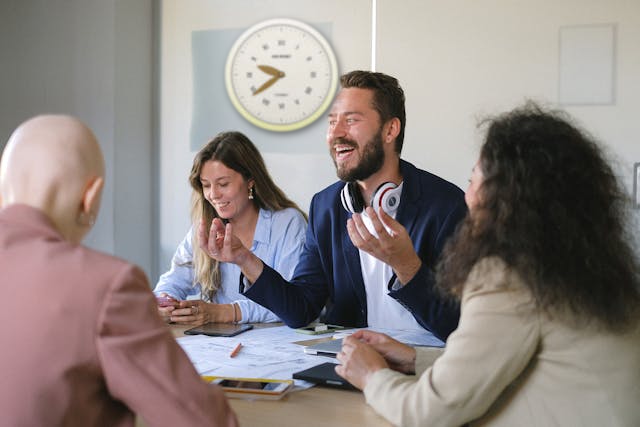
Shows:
{"hour": 9, "minute": 39}
